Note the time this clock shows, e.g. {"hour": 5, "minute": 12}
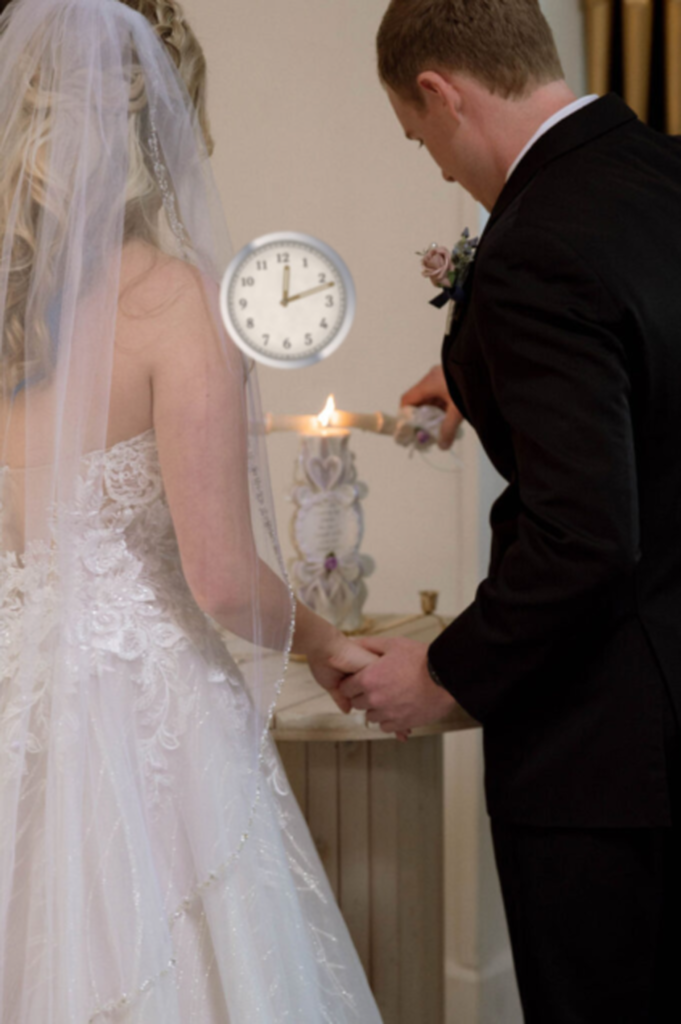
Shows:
{"hour": 12, "minute": 12}
